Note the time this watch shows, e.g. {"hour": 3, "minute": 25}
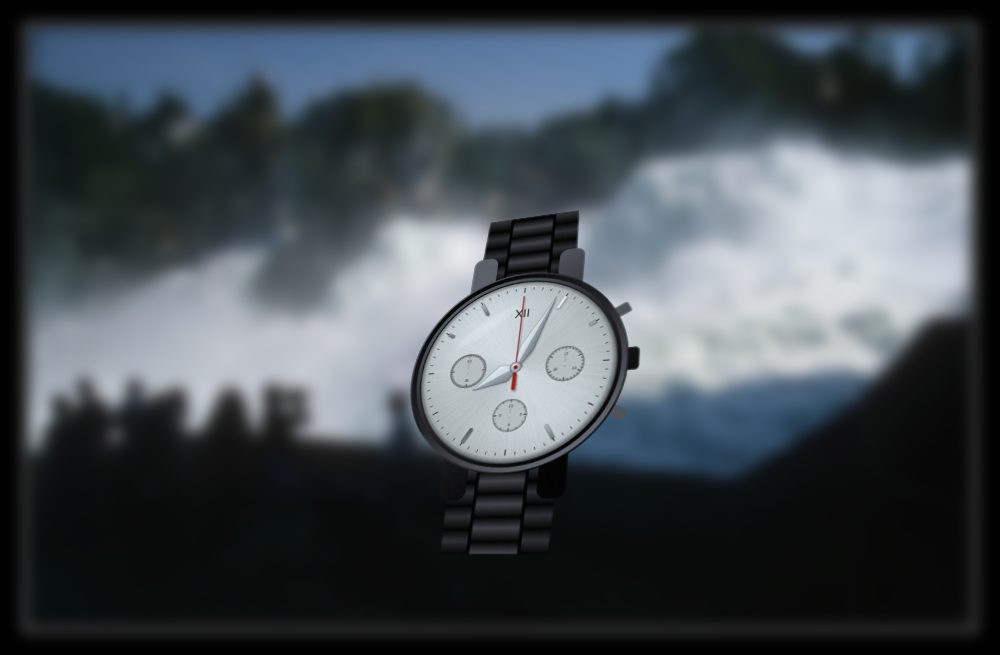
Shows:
{"hour": 8, "minute": 4}
